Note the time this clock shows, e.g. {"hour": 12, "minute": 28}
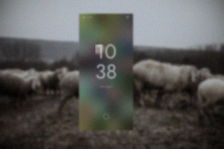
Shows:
{"hour": 10, "minute": 38}
